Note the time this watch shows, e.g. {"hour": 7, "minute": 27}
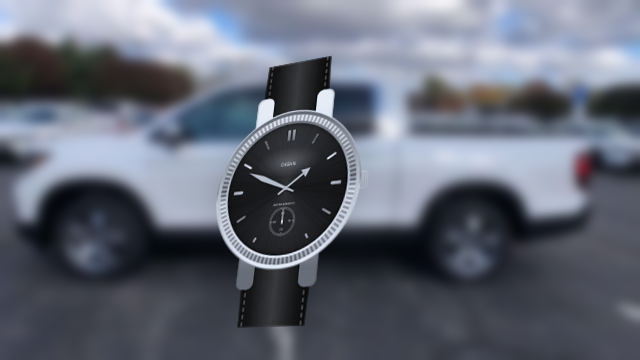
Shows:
{"hour": 1, "minute": 49}
